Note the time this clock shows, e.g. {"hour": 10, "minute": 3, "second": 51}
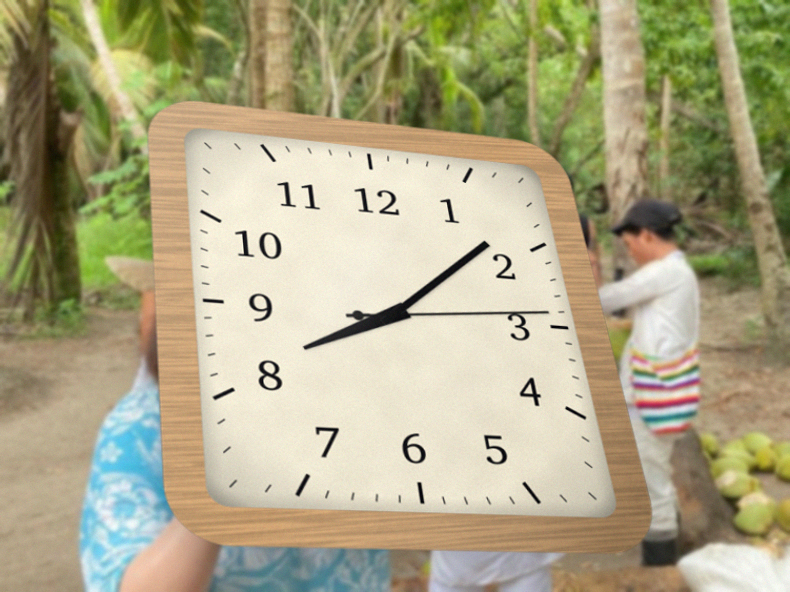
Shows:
{"hour": 8, "minute": 8, "second": 14}
